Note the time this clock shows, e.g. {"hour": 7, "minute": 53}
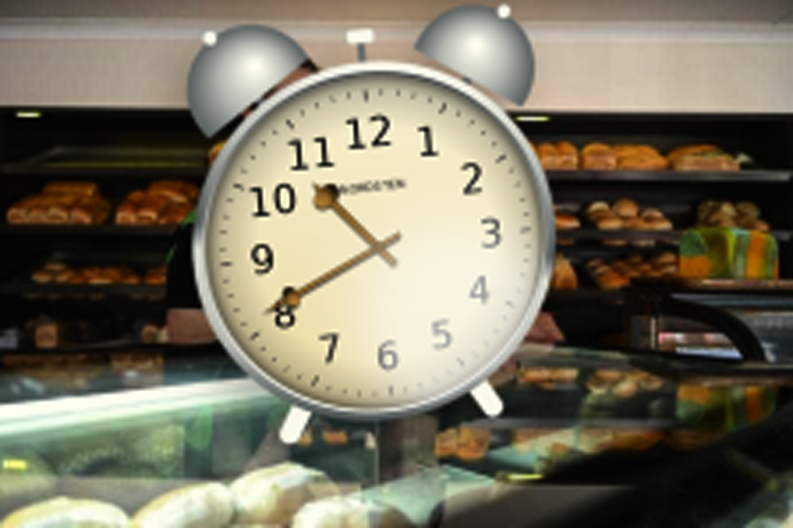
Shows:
{"hour": 10, "minute": 41}
